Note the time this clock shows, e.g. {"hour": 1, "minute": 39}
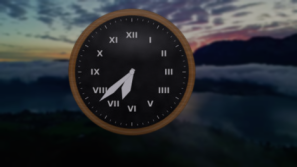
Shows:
{"hour": 6, "minute": 38}
